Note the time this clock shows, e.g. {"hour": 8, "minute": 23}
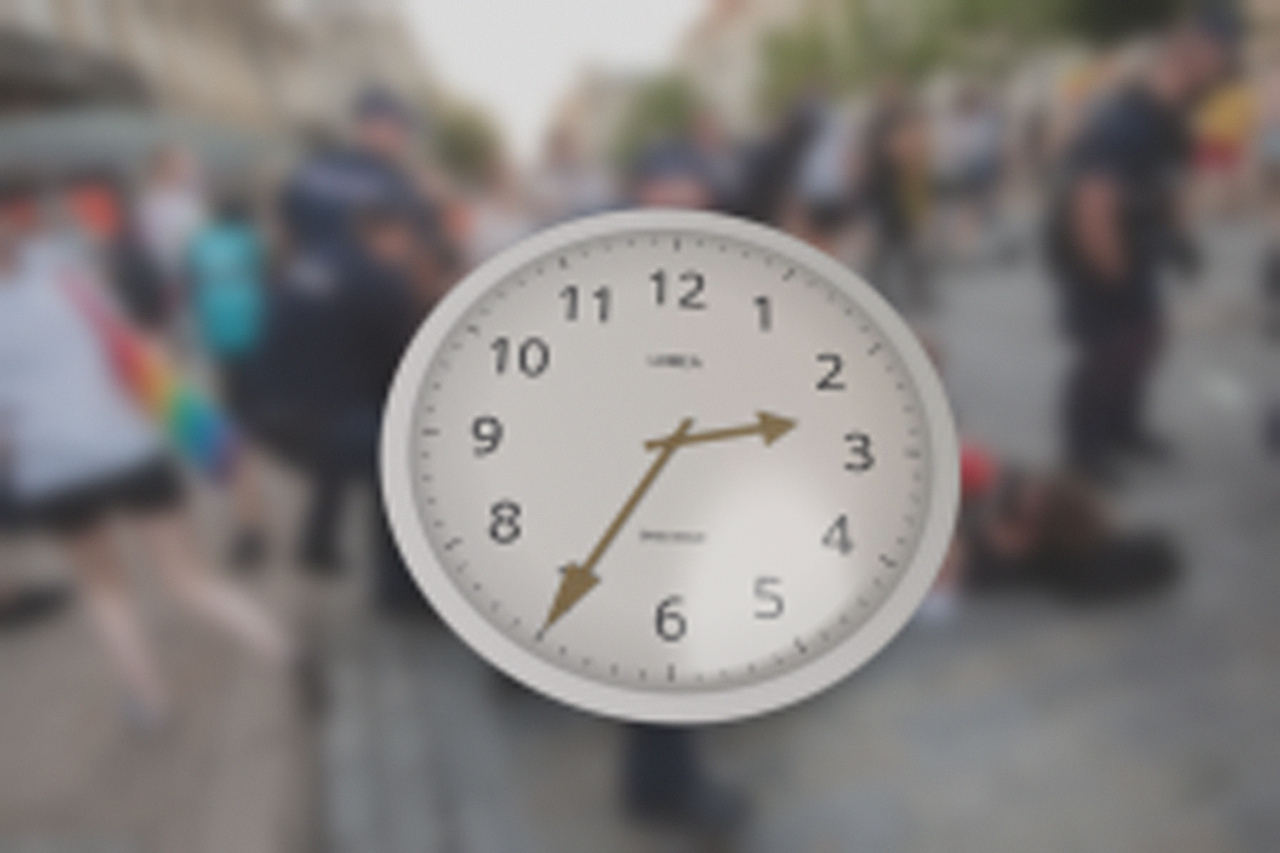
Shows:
{"hour": 2, "minute": 35}
